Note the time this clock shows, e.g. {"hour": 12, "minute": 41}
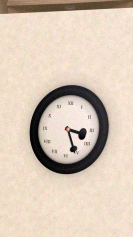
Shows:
{"hour": 3, "minute": 26}
